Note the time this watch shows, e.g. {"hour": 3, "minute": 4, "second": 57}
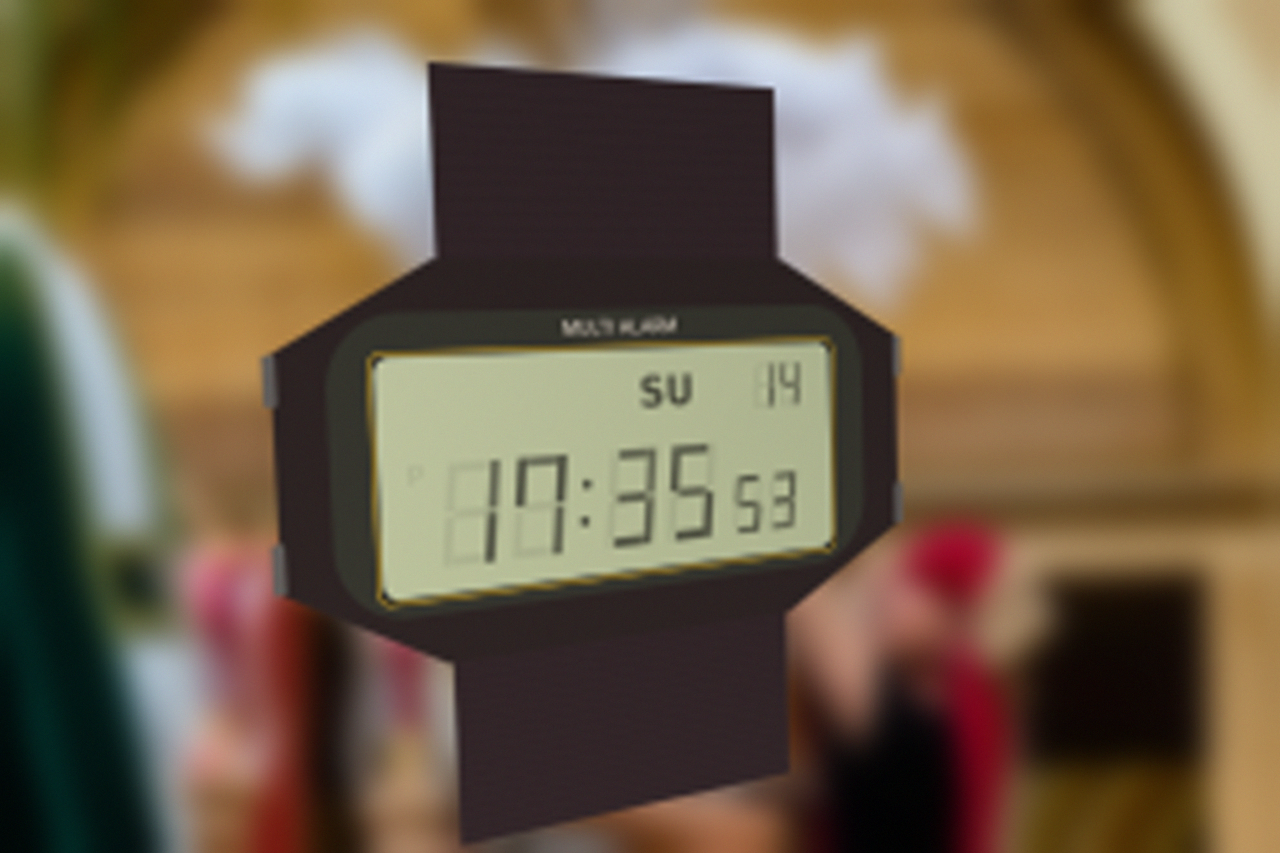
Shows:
{"hour": 17, "minute": 35, "second": 53}
